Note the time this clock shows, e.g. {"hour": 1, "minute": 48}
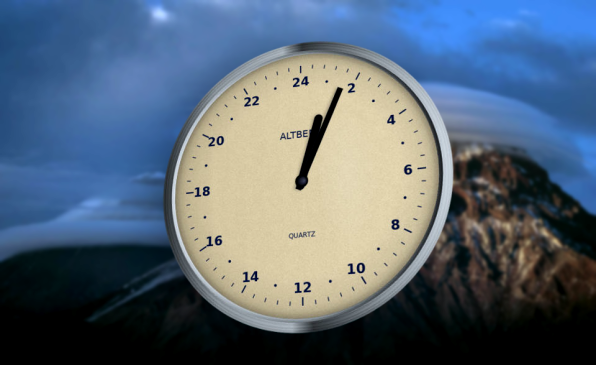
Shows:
{"hour": 1, "minute": 4}
